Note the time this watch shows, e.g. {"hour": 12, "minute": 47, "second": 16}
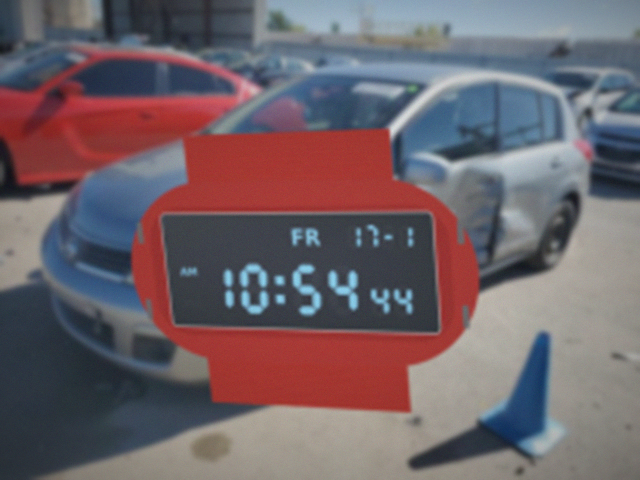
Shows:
{"hour": 10, "minute": 54, "second": 44}
